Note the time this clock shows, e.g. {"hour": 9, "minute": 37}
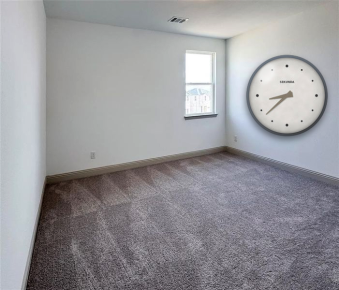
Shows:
{"hour": 8, "minute": 38}
